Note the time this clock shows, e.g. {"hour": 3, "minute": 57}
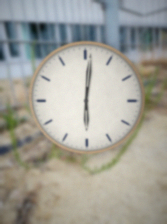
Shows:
{"hour": 6, "minute": 1}
